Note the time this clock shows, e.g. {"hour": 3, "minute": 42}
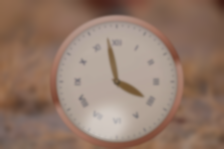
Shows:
{"hour": 3, "minute": 58}
